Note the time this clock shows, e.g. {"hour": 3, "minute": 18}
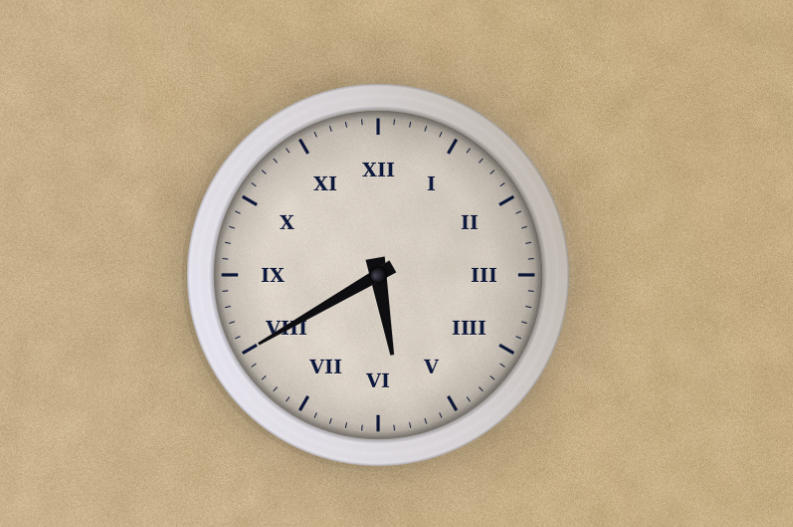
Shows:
{"hour": 5, "minute": 40}
